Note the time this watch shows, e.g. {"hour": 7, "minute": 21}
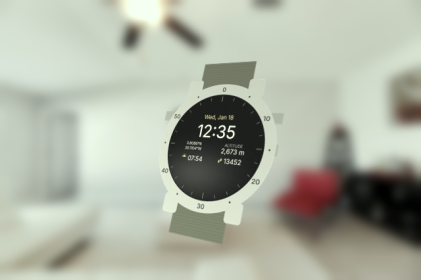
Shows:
{"hour": 12, "minute": 35}
